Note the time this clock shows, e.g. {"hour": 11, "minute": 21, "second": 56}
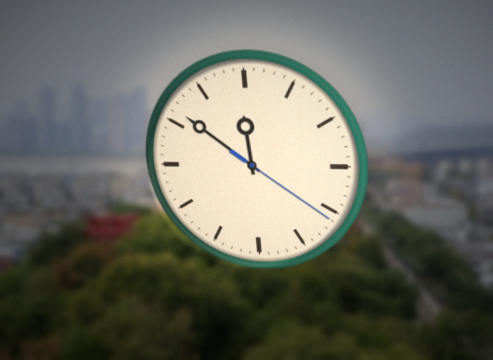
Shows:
{"hour": 11, "minute": 51, "second": 21}
